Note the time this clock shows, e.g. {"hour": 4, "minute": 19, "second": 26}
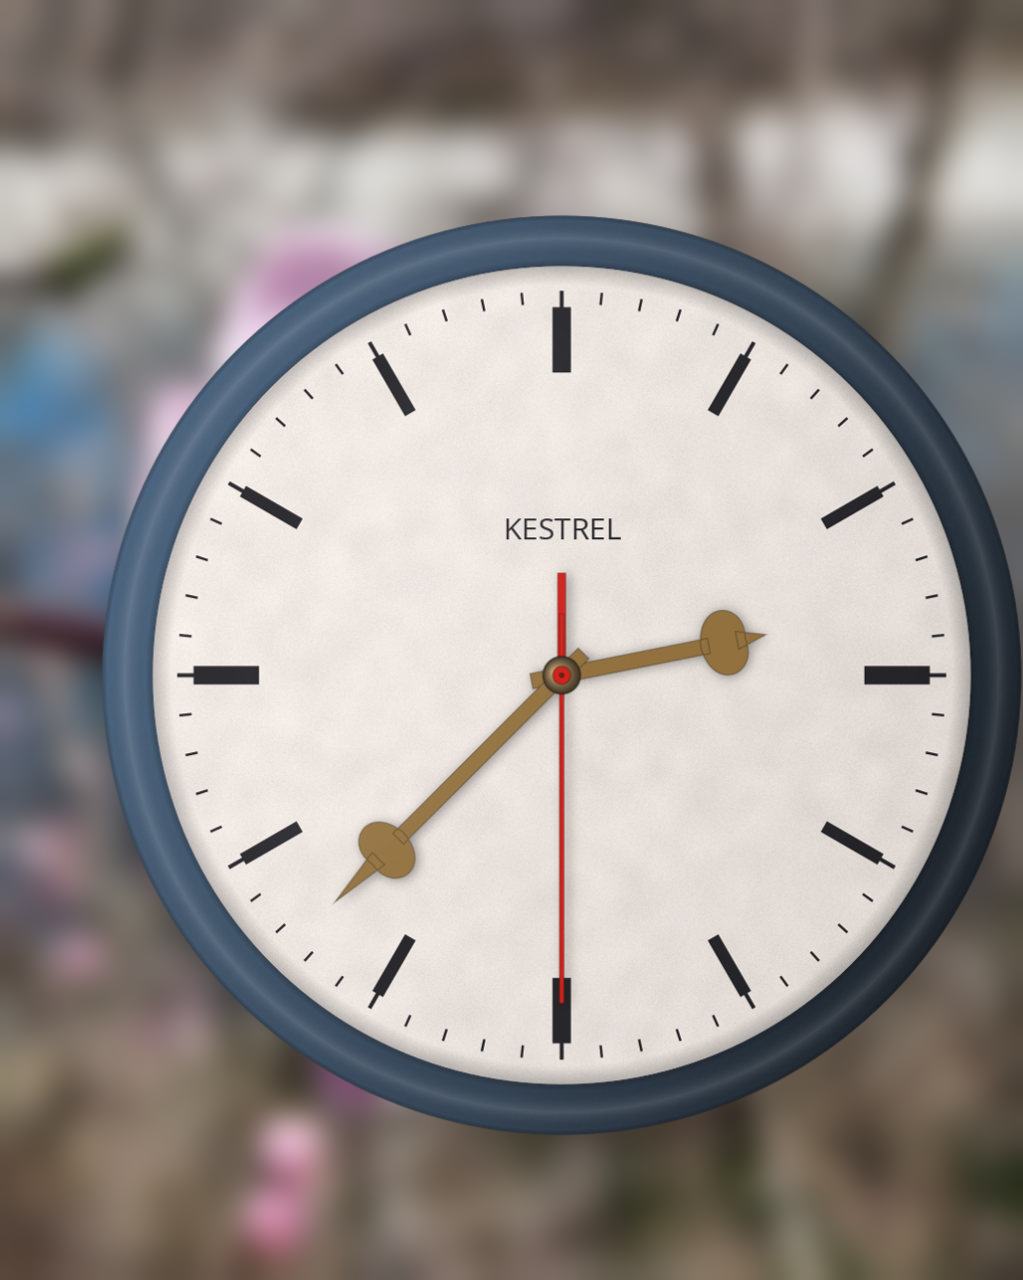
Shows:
{"hour": 2, "minute": 37, "second": 30}
